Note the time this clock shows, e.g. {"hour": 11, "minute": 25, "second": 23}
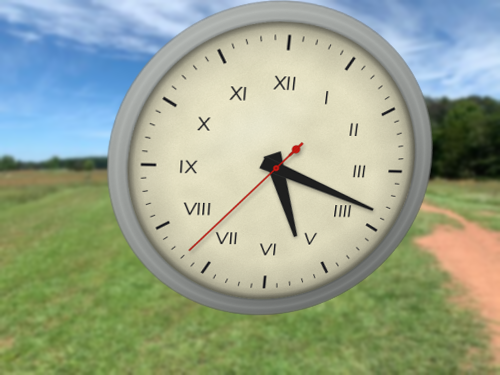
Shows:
{"hour": 5, "minute": 18, "second": 37}
